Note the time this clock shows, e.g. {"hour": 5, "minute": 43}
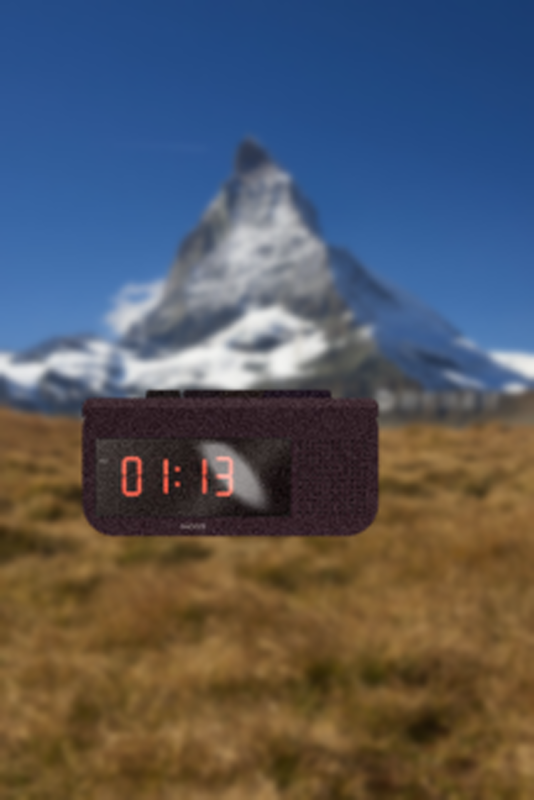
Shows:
{"hour": 1, "minute": 13}
